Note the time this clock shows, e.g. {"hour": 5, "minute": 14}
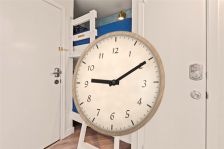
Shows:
{"hour": 9, "minute": 10}
